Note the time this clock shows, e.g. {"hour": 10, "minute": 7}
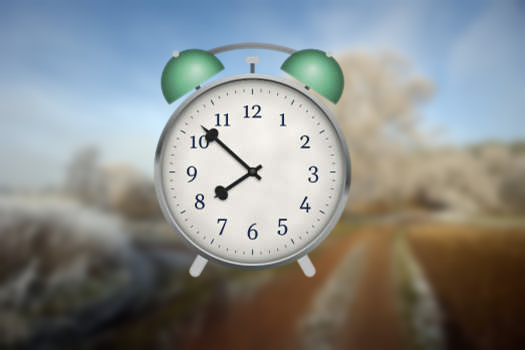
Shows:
{"hour": 7, "minute": 52}
